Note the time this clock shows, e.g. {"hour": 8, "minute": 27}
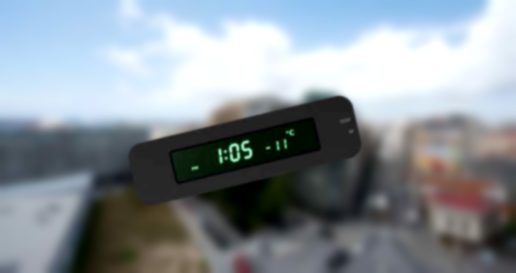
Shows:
{"hour": 1, "minute": 5}
